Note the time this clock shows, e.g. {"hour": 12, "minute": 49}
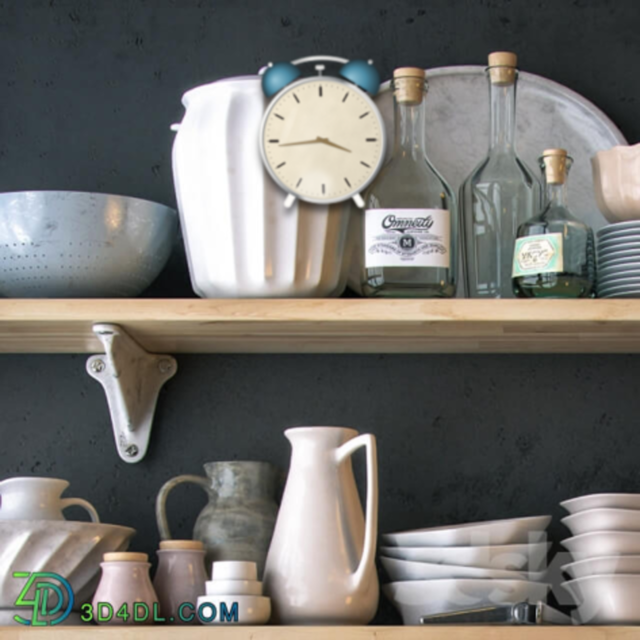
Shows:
{"hour": 3, "minute": 44}
